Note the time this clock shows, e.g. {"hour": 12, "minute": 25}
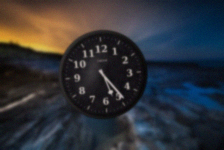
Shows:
{"hour": 5, "minute": 24}
